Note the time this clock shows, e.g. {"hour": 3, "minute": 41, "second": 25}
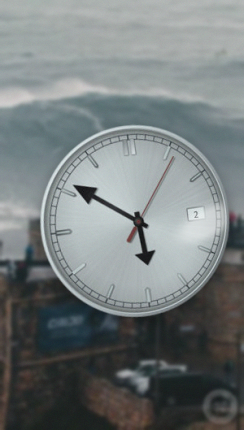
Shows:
{"hour": 5, "minute": 51, "second": 6}
